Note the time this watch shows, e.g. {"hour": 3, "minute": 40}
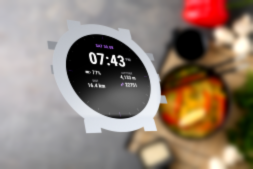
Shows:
{"hour": 7, "minute": 43}
